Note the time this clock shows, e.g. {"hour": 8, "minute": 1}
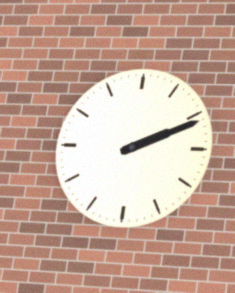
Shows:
{"hour": 2, "minute": 11}
